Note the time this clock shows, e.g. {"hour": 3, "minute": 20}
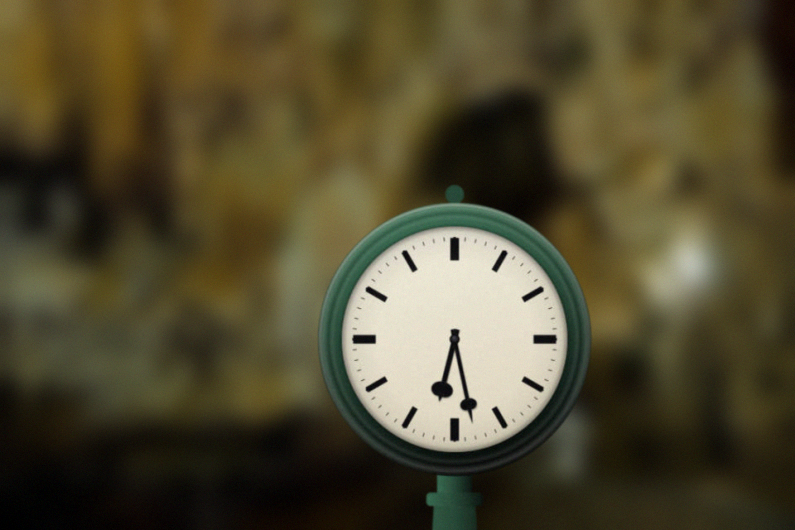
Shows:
{"hour": 6, "minute": 28}
